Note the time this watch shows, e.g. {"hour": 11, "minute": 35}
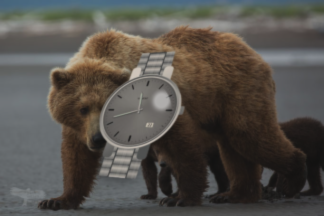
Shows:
{"hour": 11, "minute": 42}
